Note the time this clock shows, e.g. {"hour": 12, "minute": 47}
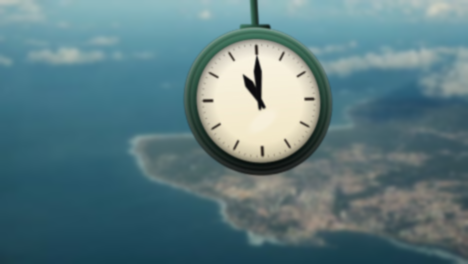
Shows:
{"hour": 11, "minute": 0}
